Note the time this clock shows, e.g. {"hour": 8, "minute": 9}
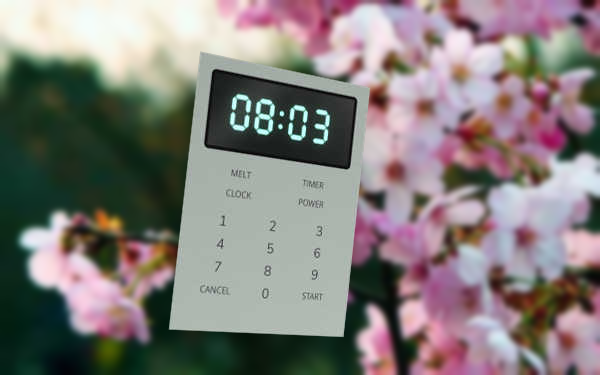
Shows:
{"hour": 8, "minute": 3}
